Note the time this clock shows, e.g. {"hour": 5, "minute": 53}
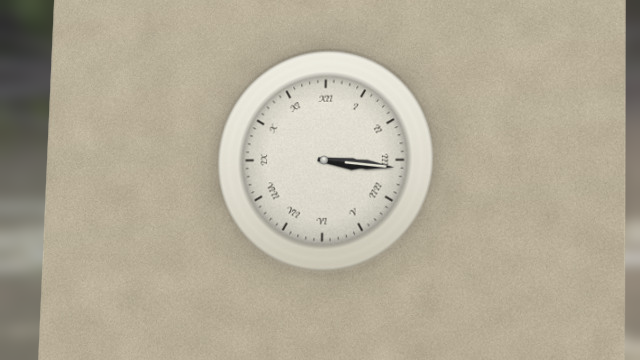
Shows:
{"hour": 3, "minute": 16}
